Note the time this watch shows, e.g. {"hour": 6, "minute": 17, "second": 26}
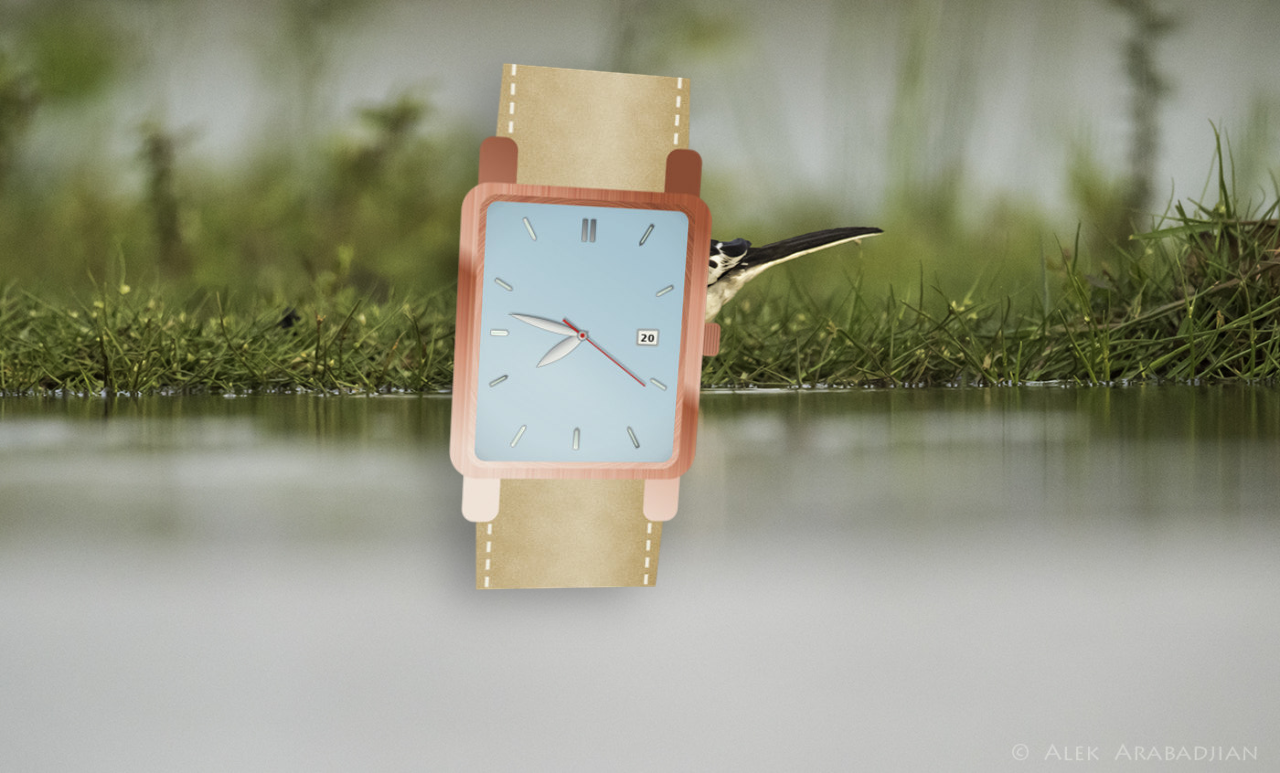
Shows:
{"hour": 7, "minute": 47, "second": 21}
